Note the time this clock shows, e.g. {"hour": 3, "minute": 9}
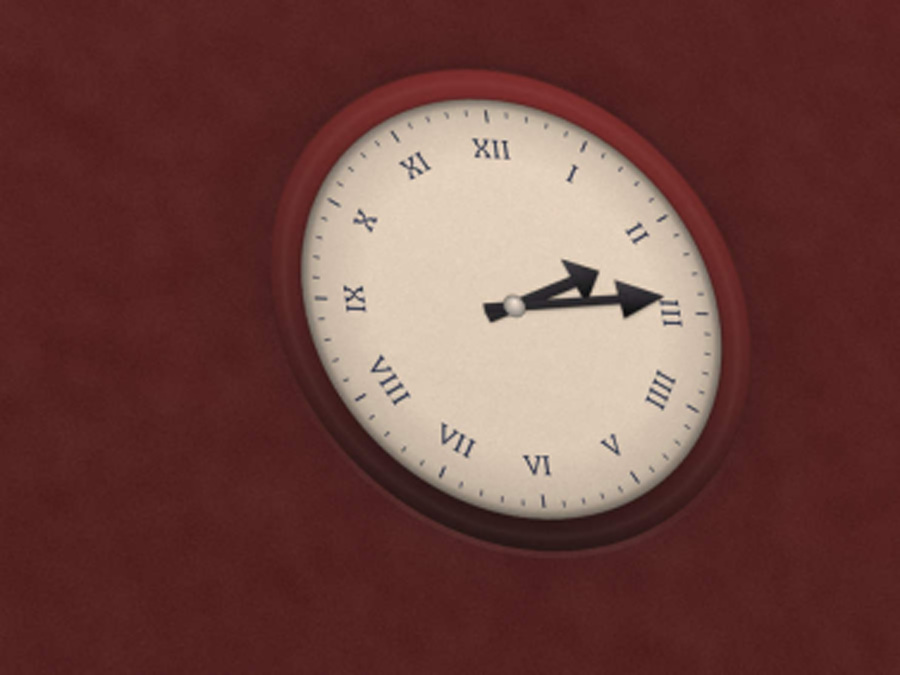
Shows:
{"hour": 2, "minute": 14}
